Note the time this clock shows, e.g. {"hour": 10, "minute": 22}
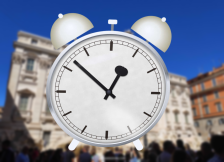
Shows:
{"hour": 12, "minute": 52}
